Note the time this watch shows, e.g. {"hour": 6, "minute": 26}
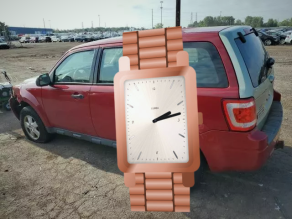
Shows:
{"hour": 2, "minute": 13}
